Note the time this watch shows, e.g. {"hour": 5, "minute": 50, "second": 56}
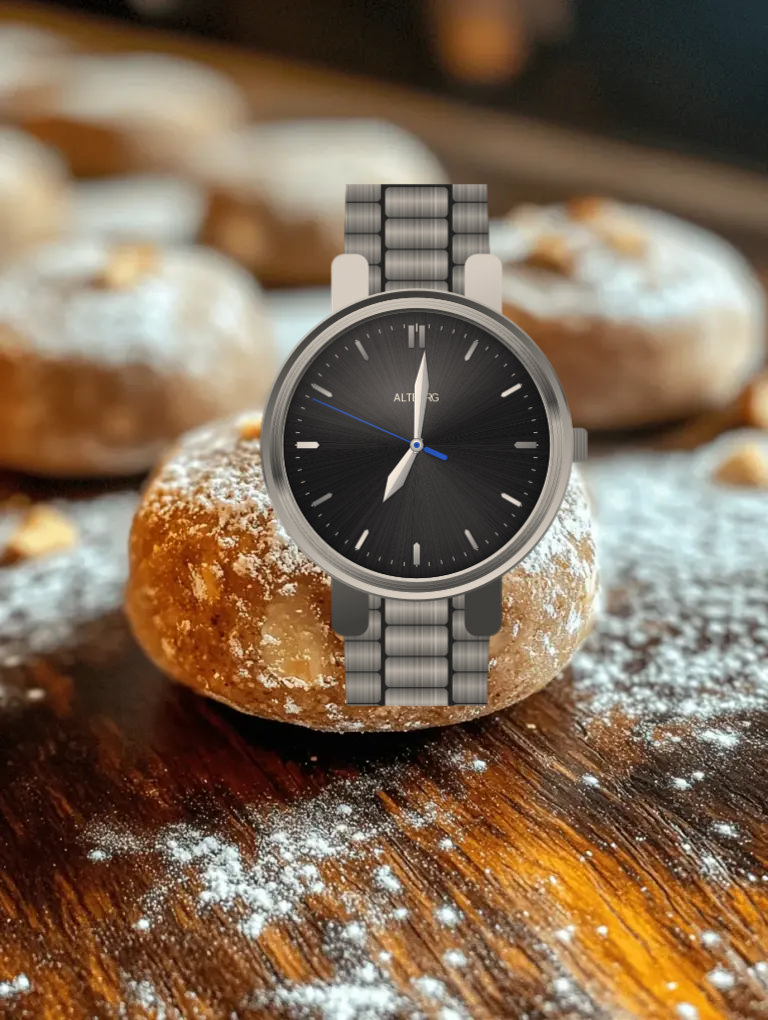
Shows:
{"hour": 7, "minute": 0, "second": 49}
